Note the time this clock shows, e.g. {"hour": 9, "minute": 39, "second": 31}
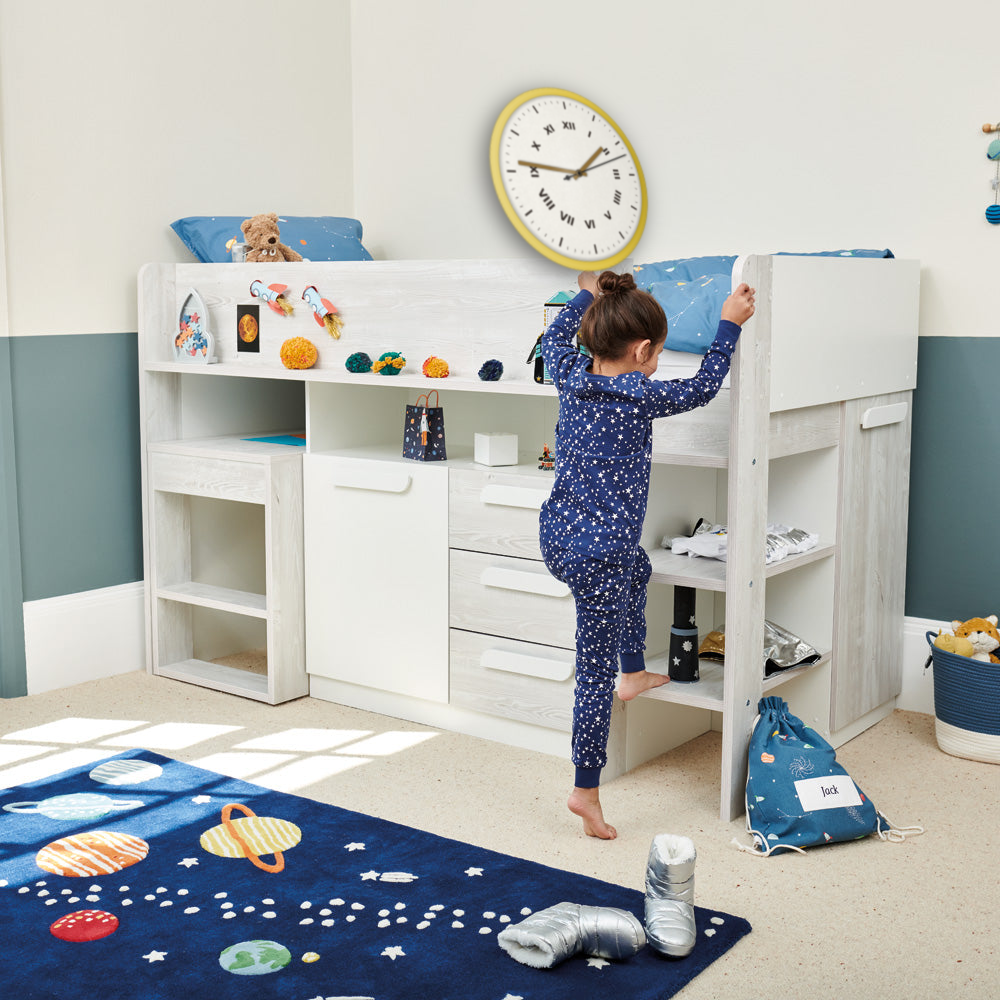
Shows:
{"hour": 1, "minute": 46, "second": 12}
